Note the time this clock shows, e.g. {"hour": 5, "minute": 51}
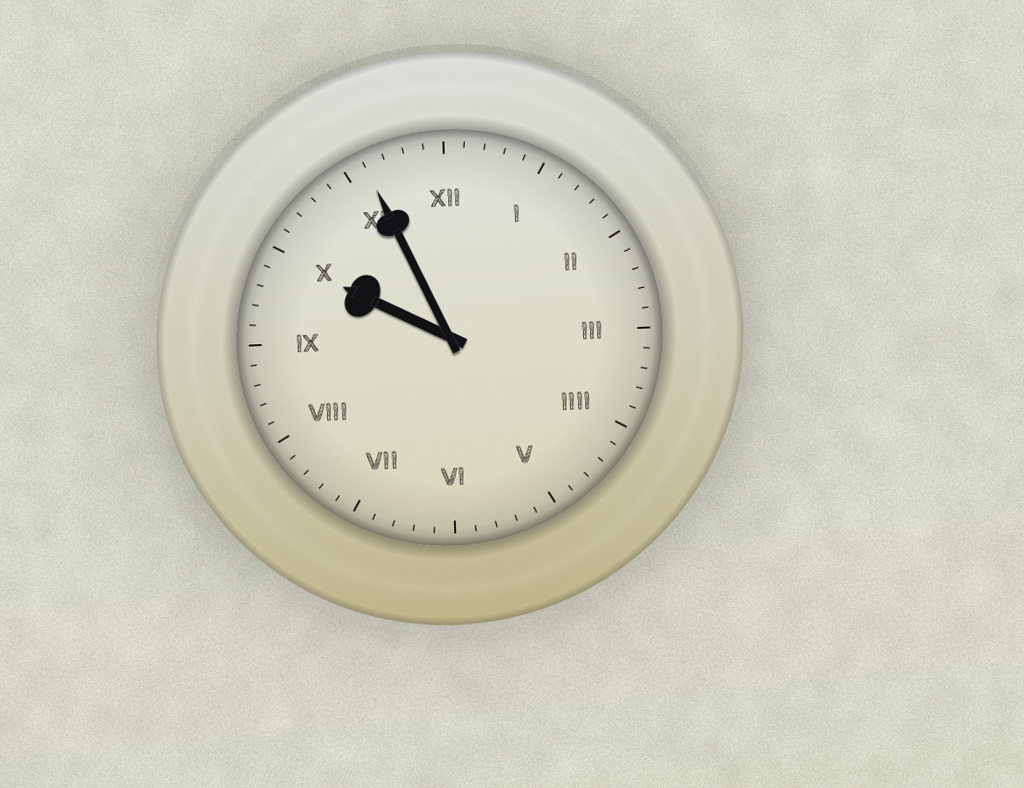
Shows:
{"hour": 9, "minute": 56}
